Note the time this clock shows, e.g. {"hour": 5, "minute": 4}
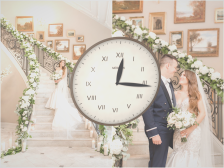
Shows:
{"hour": 12, "minute": 16}
